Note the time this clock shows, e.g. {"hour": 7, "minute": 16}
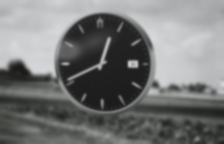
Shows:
{"hour": 12, "minute": 41}
